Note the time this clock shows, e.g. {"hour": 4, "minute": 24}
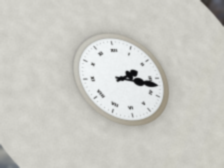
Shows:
{"hour": 2, "minute": 17}
